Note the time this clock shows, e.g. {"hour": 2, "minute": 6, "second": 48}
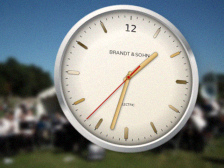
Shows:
{"hour": 1, "minute": 32, "second": 37}
